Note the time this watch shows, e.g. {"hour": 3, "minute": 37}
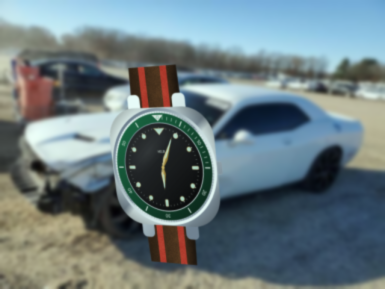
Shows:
{"hour": 6, "minute": 4}
